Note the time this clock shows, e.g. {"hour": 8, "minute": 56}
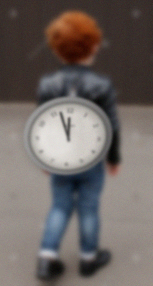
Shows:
{"hour": 11, "minute": 57}
